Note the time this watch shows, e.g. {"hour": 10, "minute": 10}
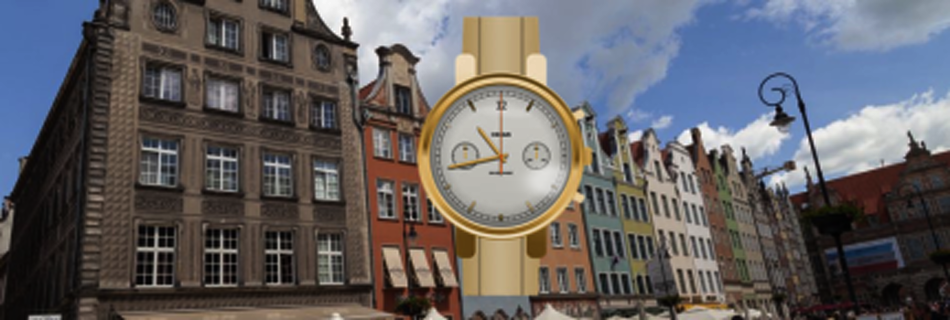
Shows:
{"hour": 10, "minute": 43}
